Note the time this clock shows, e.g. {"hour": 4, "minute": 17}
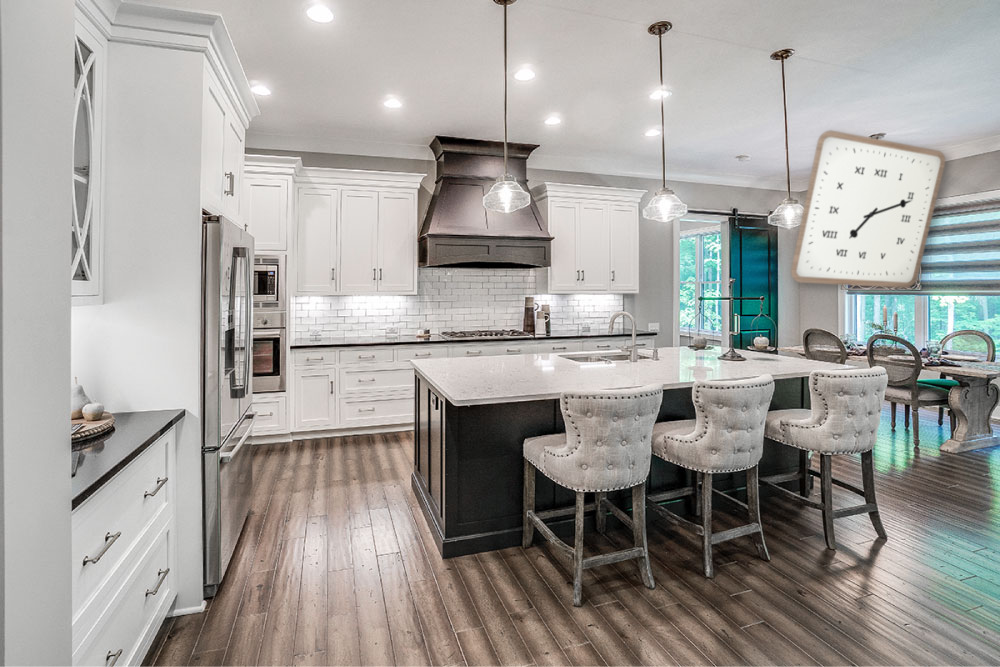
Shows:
{"hour": 7, "minute": 11}
